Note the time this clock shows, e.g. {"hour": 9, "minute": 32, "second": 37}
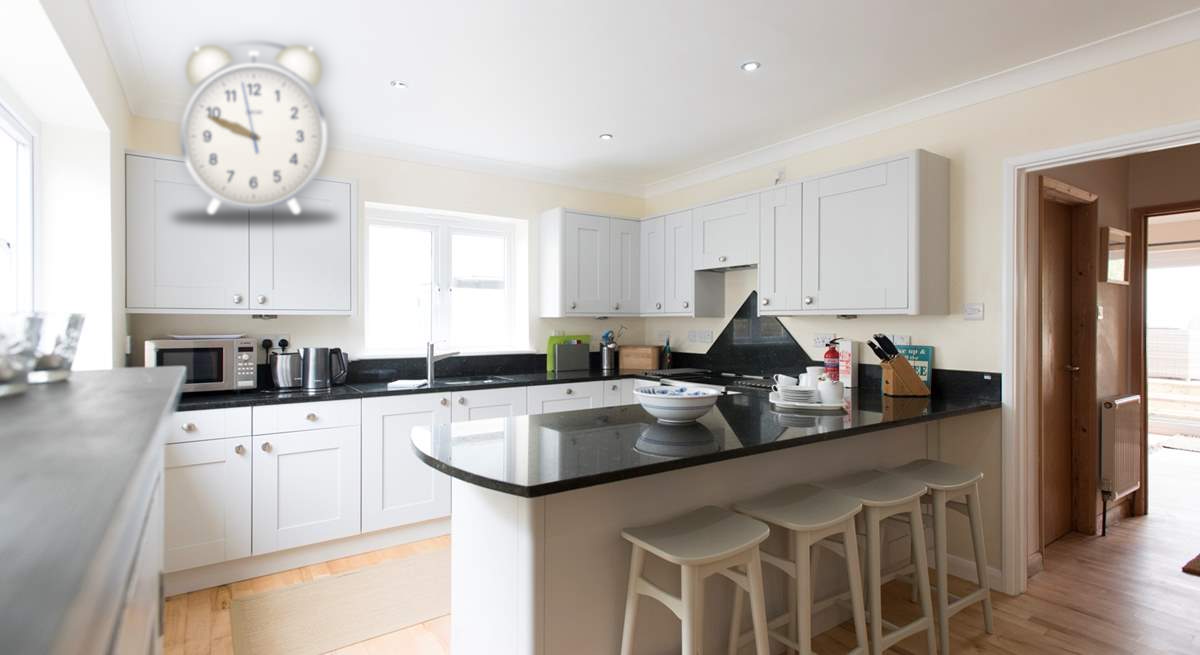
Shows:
{"hour": 9, "minute": 48, "second": 58}
